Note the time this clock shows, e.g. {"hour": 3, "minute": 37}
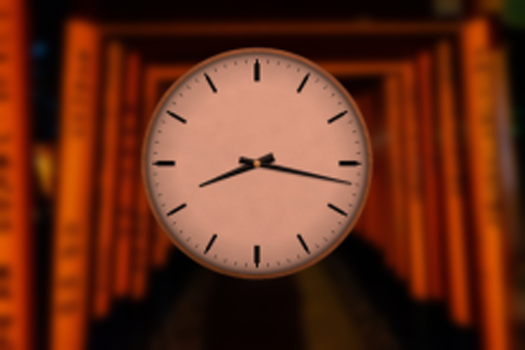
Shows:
{"hour": 8, "minute": 17}
